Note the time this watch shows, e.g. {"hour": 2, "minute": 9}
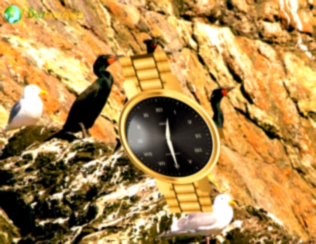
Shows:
{"hour": 12, "minute": 30}
